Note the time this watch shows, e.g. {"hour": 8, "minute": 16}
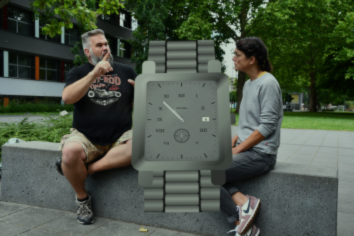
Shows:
{"hour": 10, "minute": 53}
